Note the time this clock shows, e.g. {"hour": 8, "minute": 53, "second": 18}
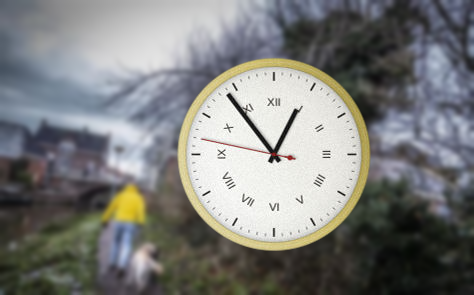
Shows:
{"hour": 12, "minute": 53, "second": 47}
